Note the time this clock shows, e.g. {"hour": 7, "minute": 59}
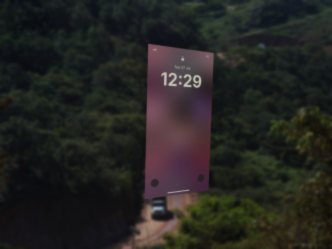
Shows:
{"hour": 12, "minute": 29}
